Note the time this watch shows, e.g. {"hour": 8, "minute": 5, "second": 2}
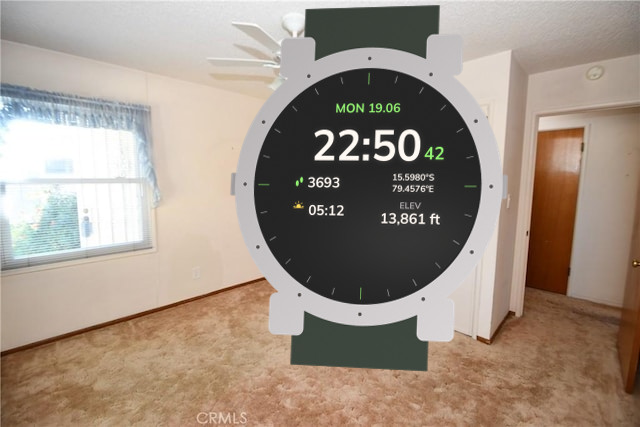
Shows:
{"hour": 22, "minute": 50, "second": 42}
